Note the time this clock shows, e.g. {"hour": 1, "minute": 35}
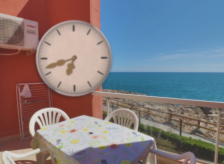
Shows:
{"hour": 6, "minute": 42}
